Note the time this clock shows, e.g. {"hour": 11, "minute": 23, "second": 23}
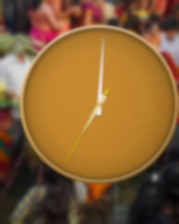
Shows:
{"hour": 7, "minute": 0, "second": 35}
